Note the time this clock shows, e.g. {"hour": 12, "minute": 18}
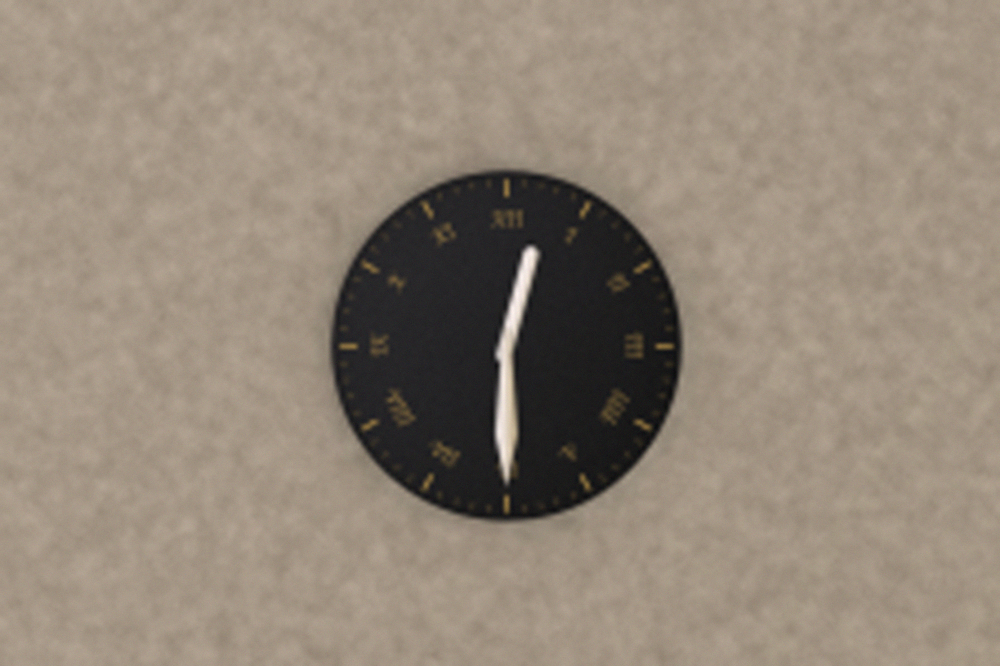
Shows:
{"hour": 12, "minute": 30}
